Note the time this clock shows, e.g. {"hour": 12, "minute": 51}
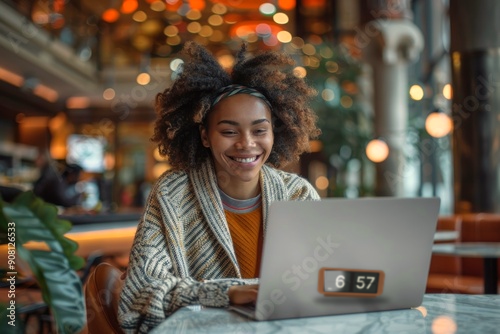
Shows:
{"hour": 6, "minute": 57}
